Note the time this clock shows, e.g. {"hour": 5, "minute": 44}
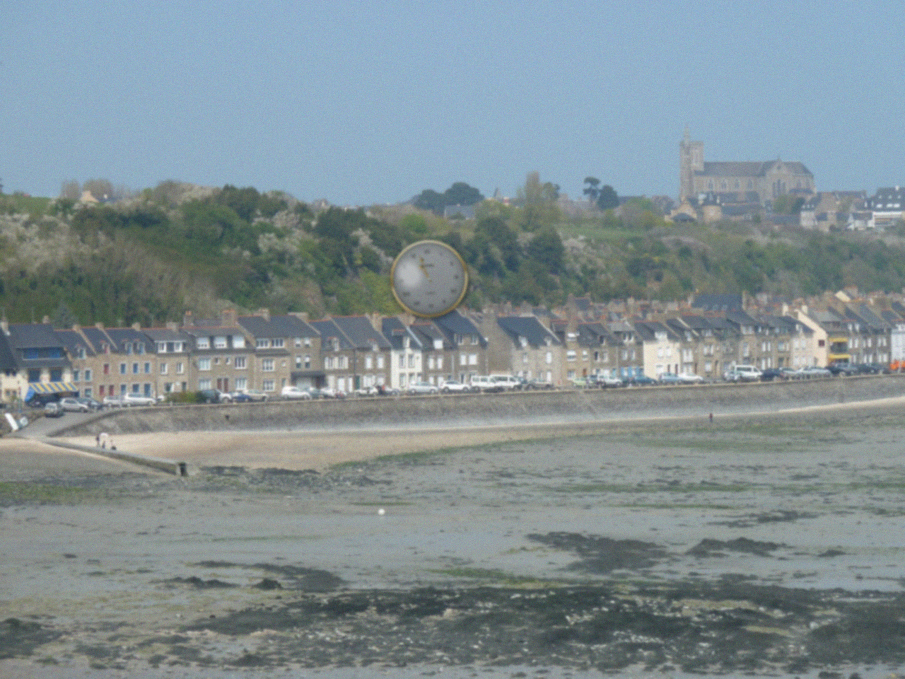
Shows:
{"hour": 10, "minute": 57}
